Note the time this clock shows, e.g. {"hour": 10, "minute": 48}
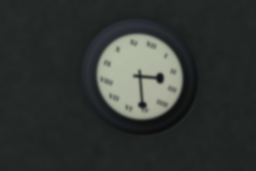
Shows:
{"hour": 2, "minute": 26}
